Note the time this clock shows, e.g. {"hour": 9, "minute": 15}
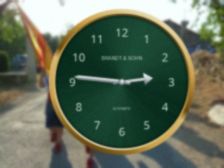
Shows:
{"hour": 2, "minute": 46}
